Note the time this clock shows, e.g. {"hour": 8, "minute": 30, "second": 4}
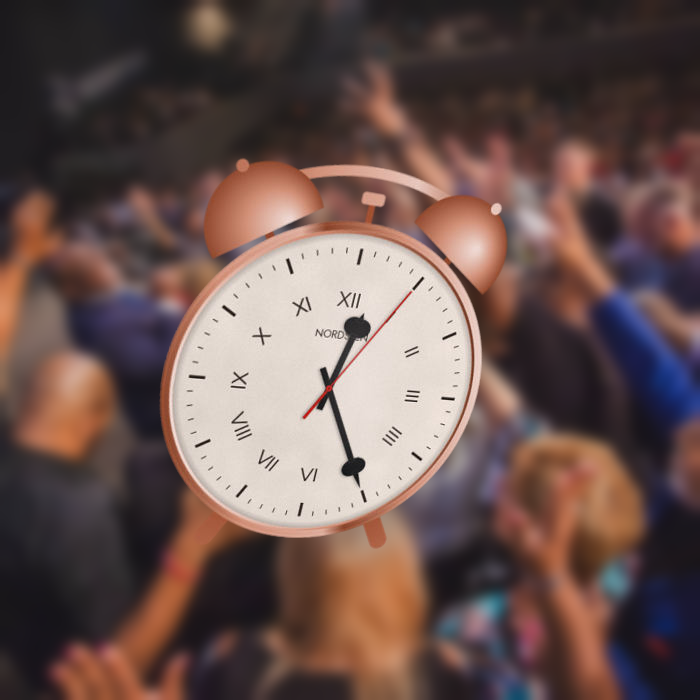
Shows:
{"hour": 12, "minute": 25, "second": 5}
